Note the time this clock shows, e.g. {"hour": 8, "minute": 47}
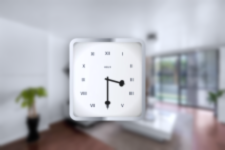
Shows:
{"hour": 3, "minute": 30}
